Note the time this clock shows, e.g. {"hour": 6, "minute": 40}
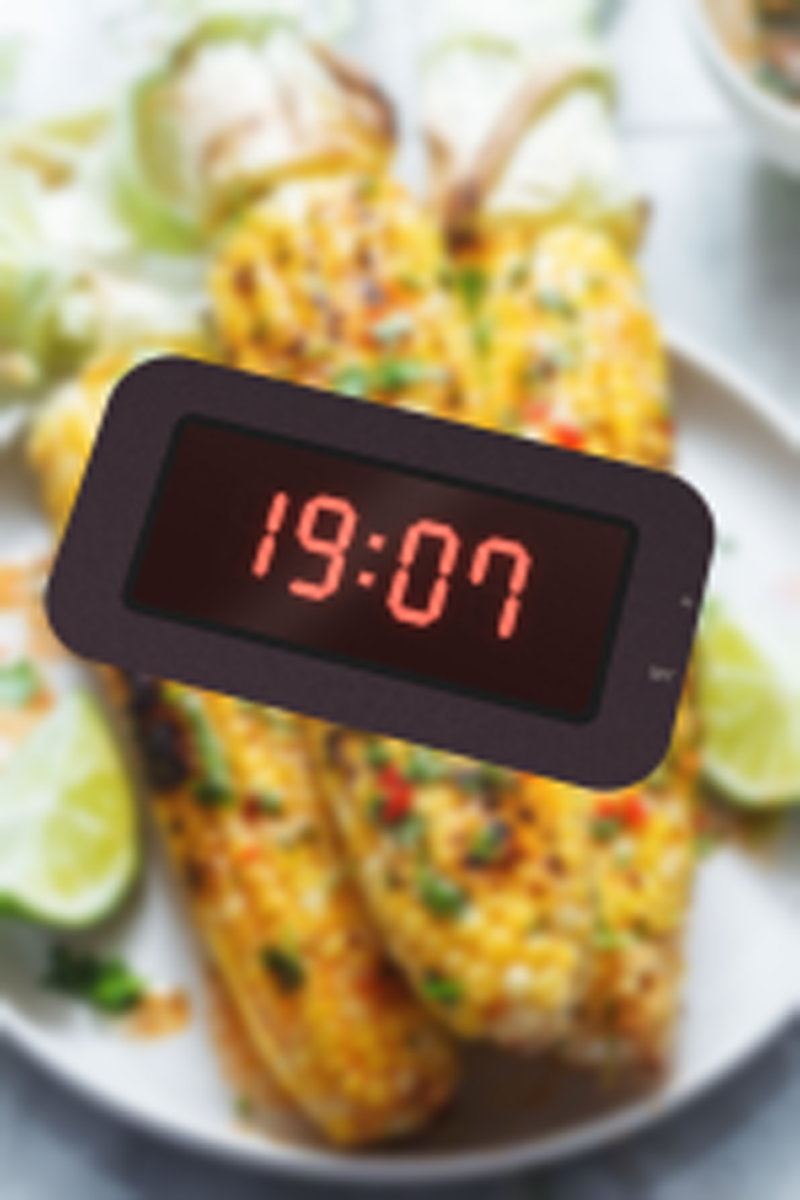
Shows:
{"hour": 19, "minute": 7}
